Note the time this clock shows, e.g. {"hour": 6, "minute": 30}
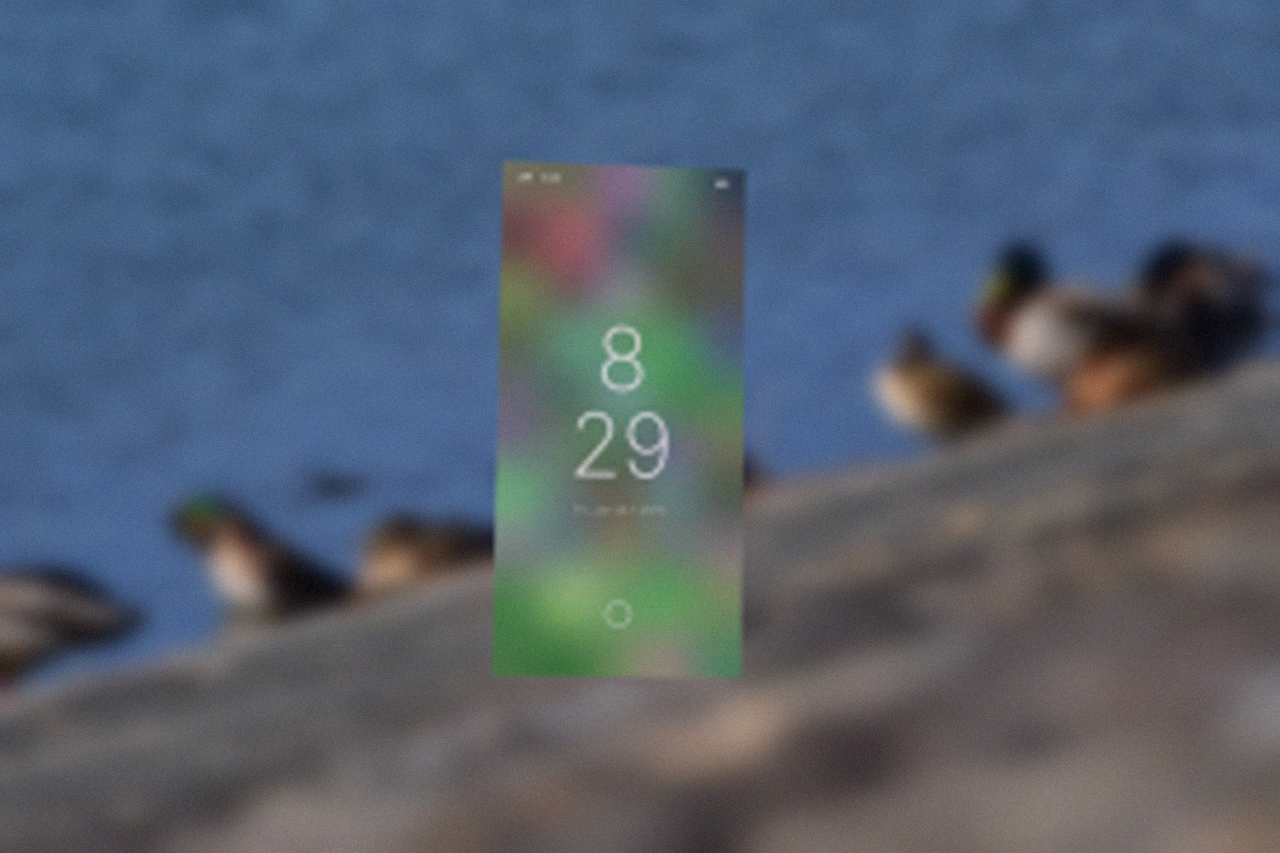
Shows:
{"hour": 8, "minute": 29}
